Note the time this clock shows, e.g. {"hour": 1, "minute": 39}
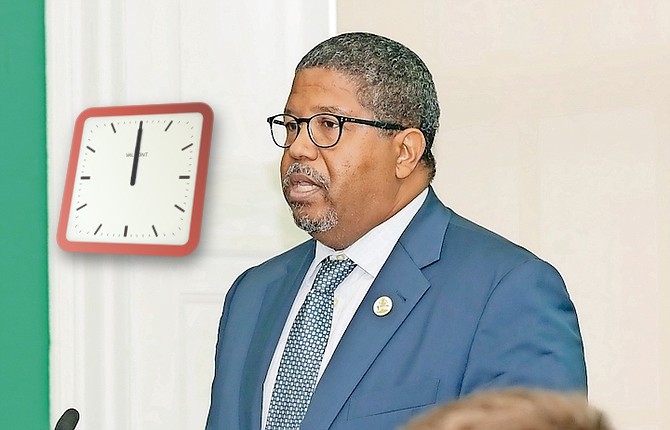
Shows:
{"hour": 12, "minute": 0}
